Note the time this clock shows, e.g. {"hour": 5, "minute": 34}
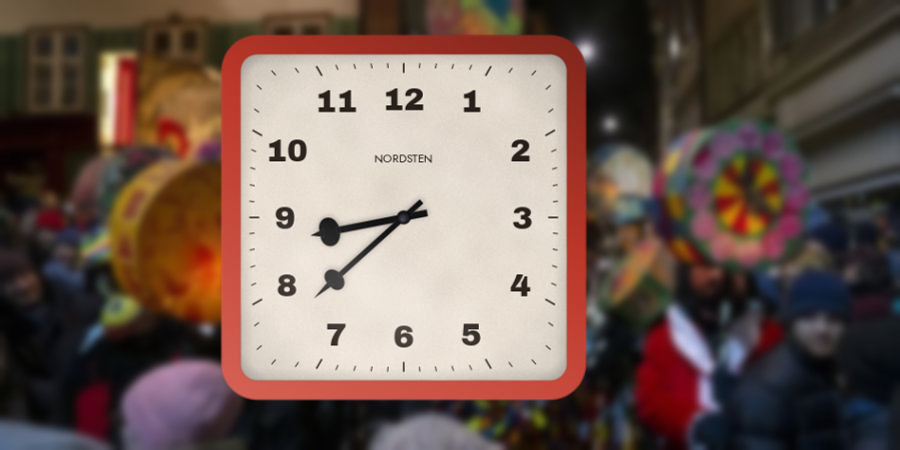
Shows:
{"hour": 8, "minute": 38}
